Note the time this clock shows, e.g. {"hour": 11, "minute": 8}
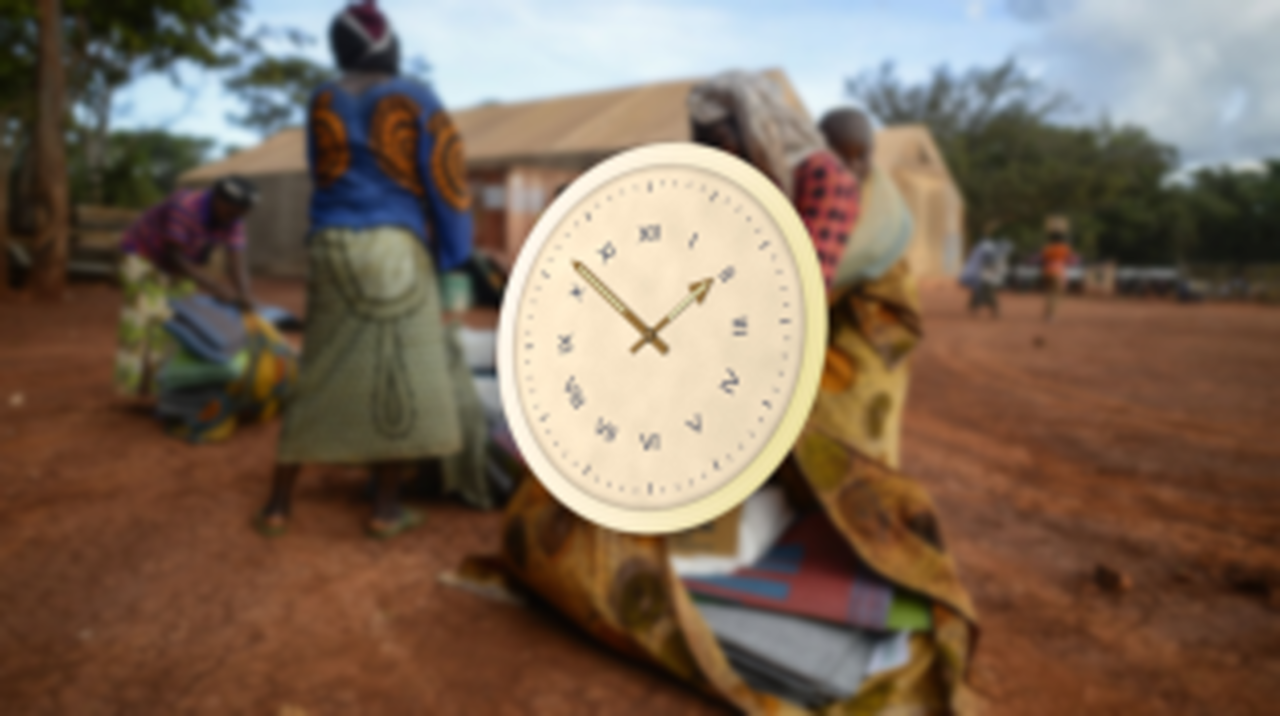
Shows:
{"hour": 1, "minute": 52}
